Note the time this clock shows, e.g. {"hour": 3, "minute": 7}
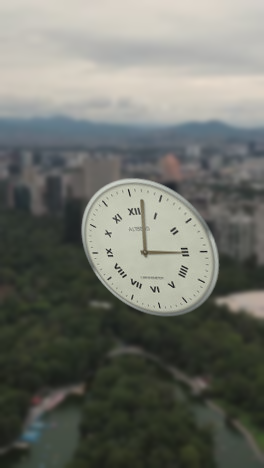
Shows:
{"hour": 3, "minute": 2}
